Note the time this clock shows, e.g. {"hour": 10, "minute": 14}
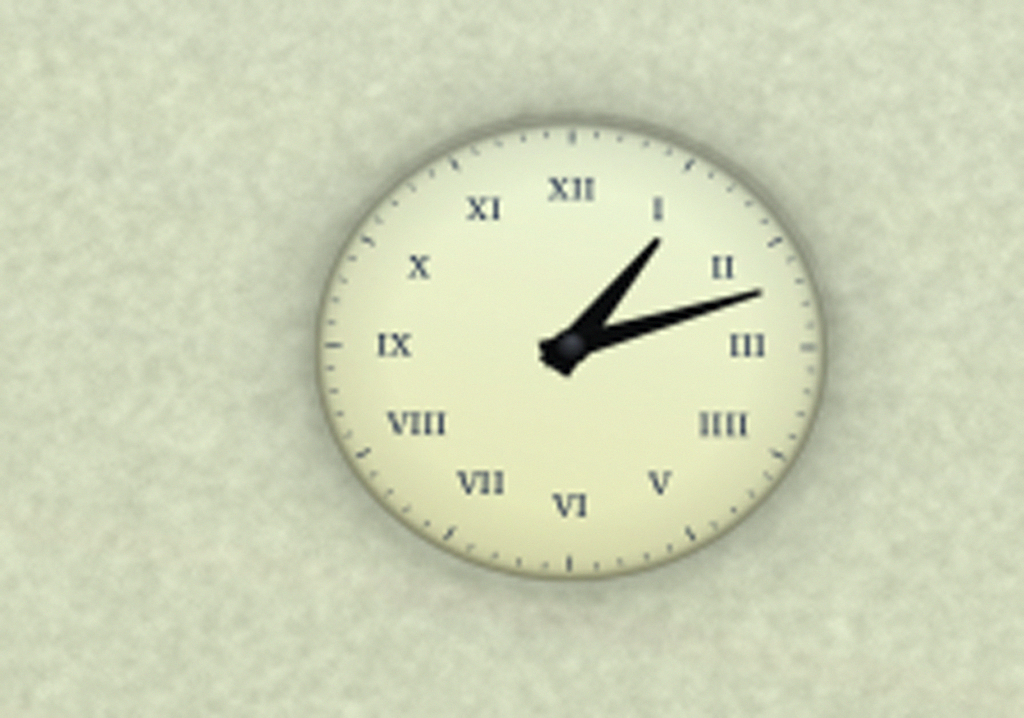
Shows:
{"hour": 1, "minute": 12}
